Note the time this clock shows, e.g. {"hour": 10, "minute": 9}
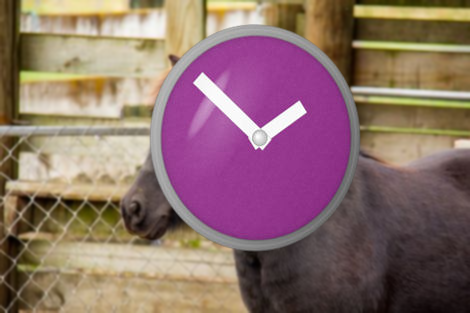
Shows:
{"hour": 1, "minute": 52}
